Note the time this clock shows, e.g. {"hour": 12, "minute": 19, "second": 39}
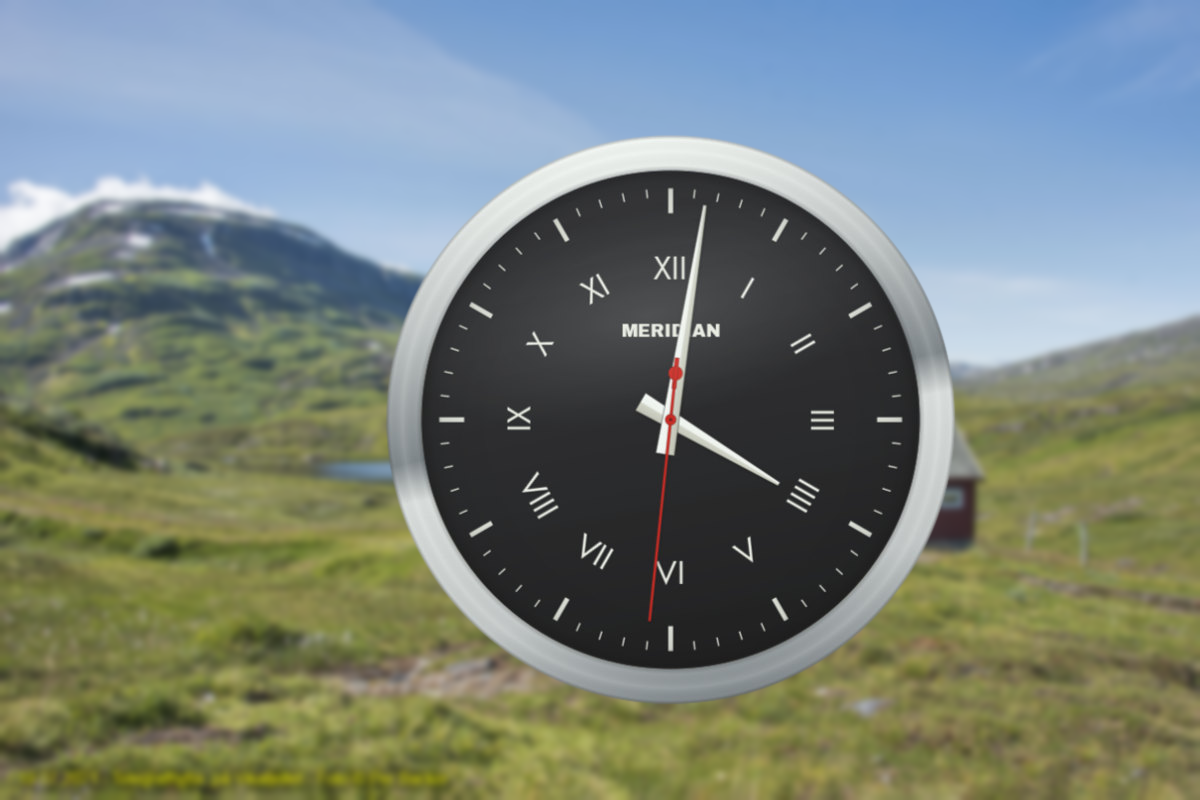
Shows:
{"hour": 4, "minute": 1, "second": 31}
